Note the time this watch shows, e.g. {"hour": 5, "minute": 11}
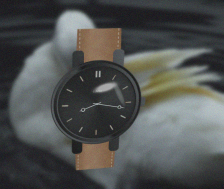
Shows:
{"hour": 8, "minute": 17}
